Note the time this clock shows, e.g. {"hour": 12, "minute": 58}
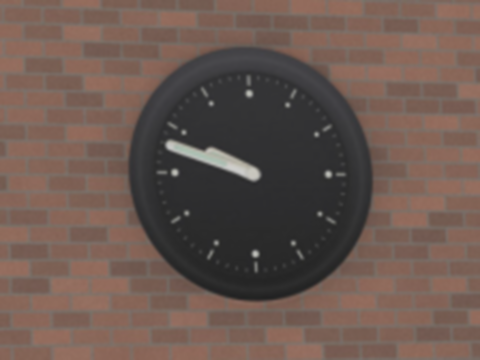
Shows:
{"hour": 9, "minute": 48}
